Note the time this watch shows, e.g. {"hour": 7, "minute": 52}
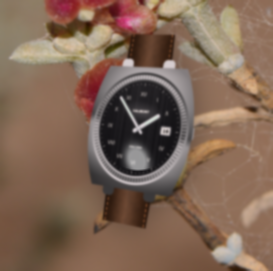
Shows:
{"hour": 1, "minute": 53}
